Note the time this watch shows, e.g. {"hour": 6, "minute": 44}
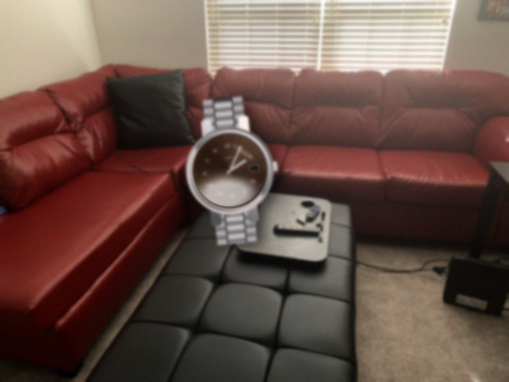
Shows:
{"hour": 2, "minute": 5}
